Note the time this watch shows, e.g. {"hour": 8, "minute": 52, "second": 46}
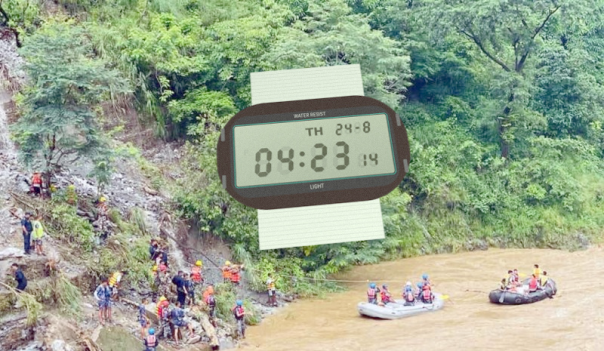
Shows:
{"hour": 4, "minute": 23, "second": 14}
